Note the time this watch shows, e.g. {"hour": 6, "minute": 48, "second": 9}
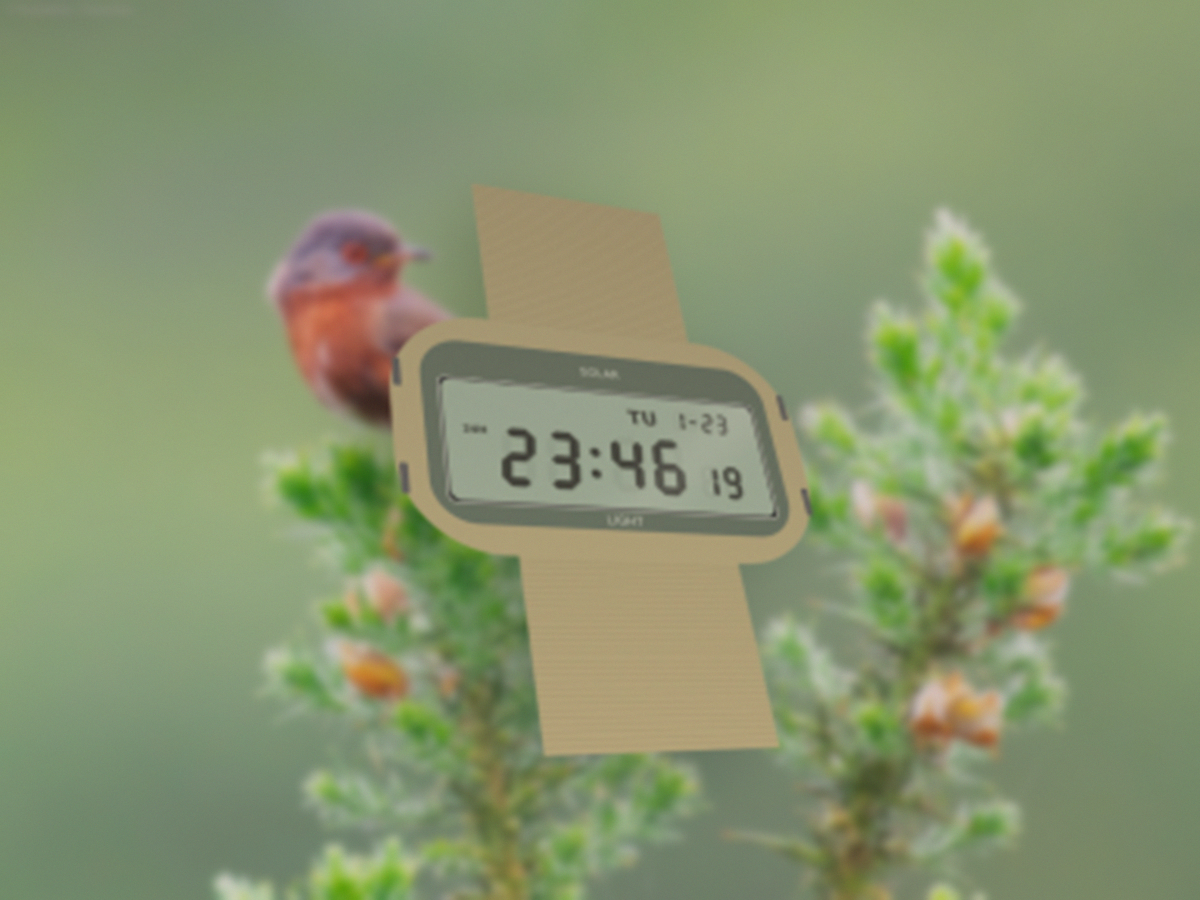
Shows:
{"hour": 23, "minute": 46, "second": 19}
